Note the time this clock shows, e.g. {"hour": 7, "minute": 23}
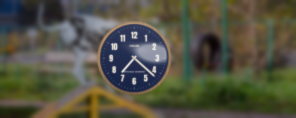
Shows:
{"hour": 7, "minute": 22}
